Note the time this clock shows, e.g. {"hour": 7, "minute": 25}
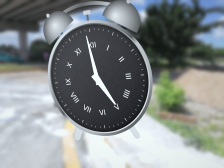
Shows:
{"hour": 4, "minute": 59}
